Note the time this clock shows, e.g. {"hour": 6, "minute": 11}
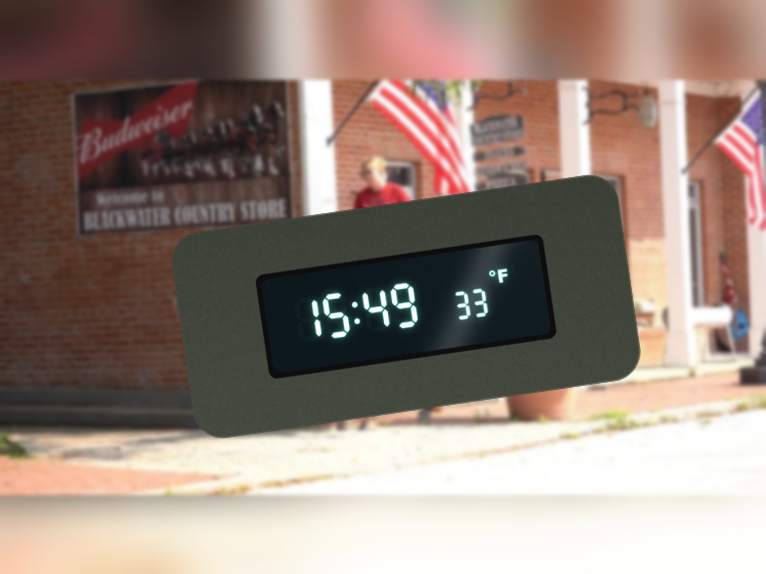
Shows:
{"hour": 15, "minute": 49}
